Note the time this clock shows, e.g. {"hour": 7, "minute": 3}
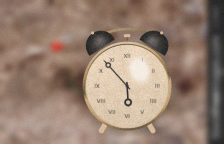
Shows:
{"hour": 5, "minute": 53}
